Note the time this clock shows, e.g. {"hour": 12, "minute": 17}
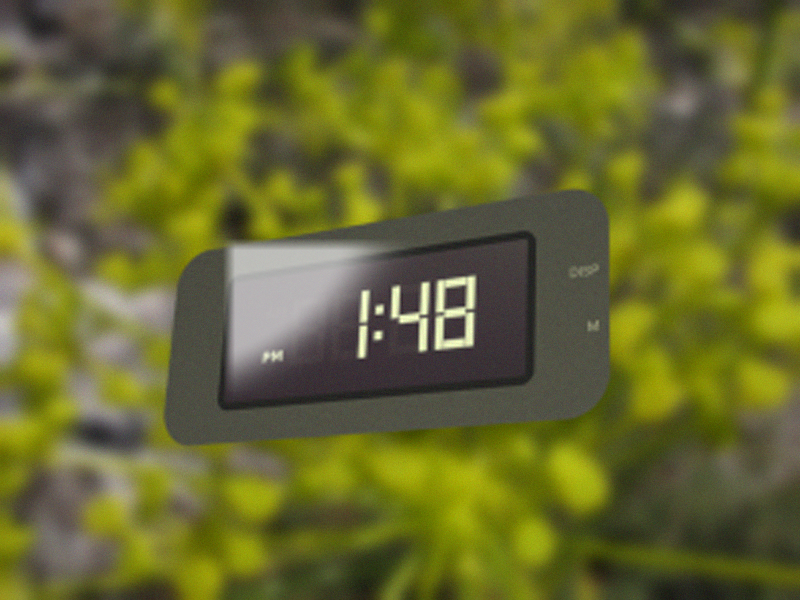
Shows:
{"hour": 1, "minute": 48}
